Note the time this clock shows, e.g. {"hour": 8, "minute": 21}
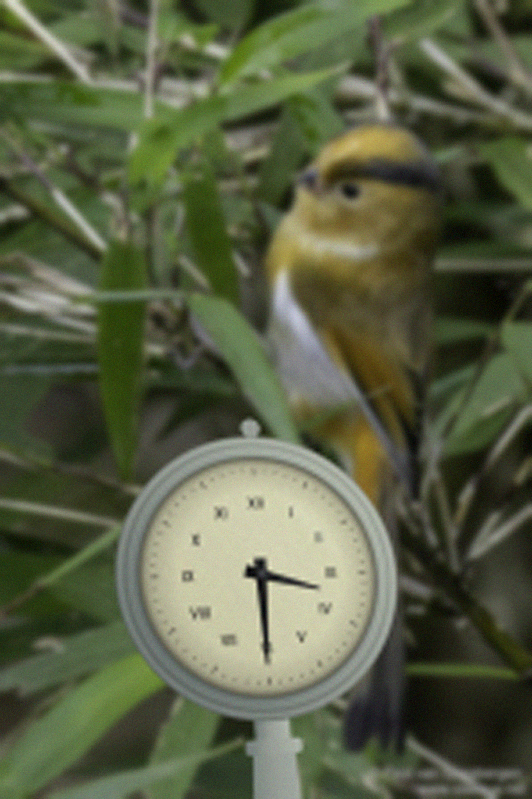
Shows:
{"hour": 3, "minute": 30}
